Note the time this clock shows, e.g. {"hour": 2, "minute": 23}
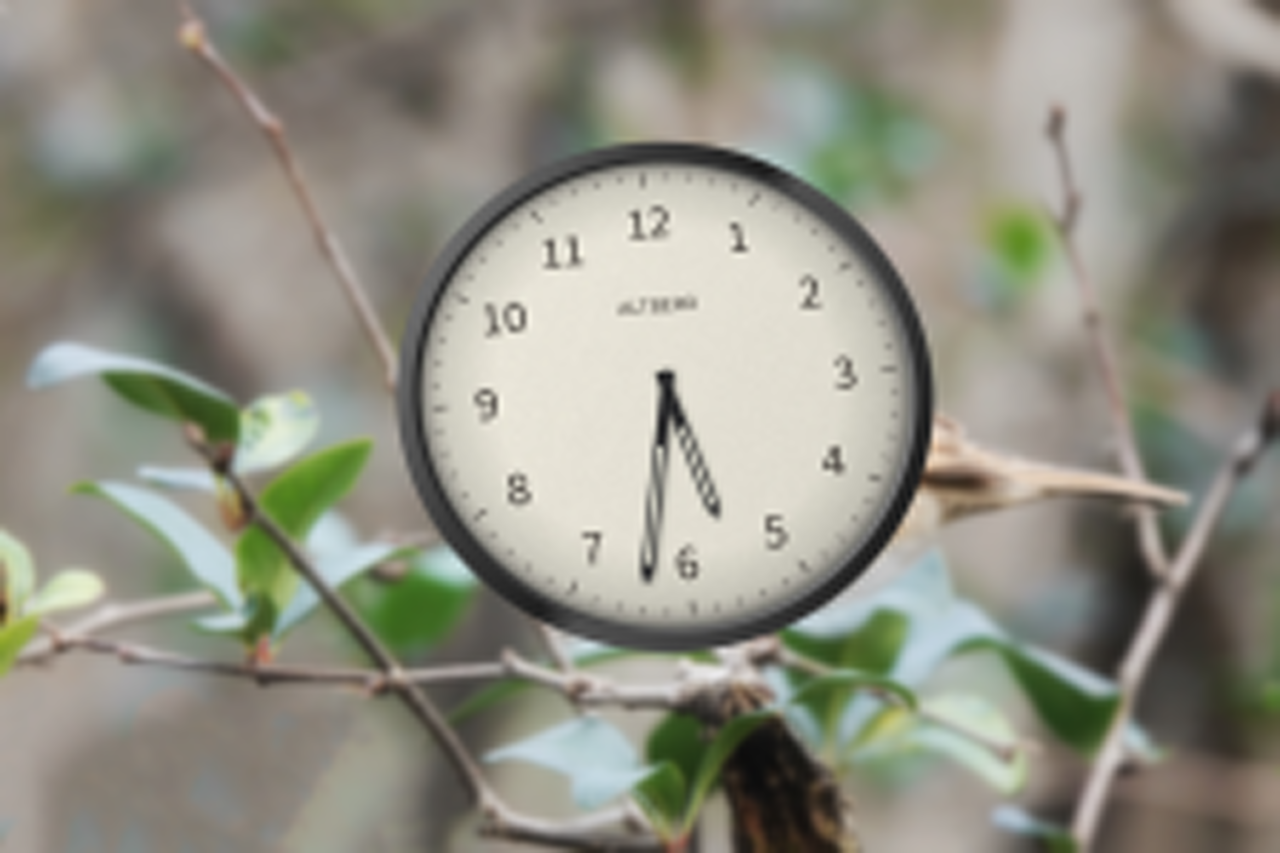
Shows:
{"hour": 5, "minute": 32}
